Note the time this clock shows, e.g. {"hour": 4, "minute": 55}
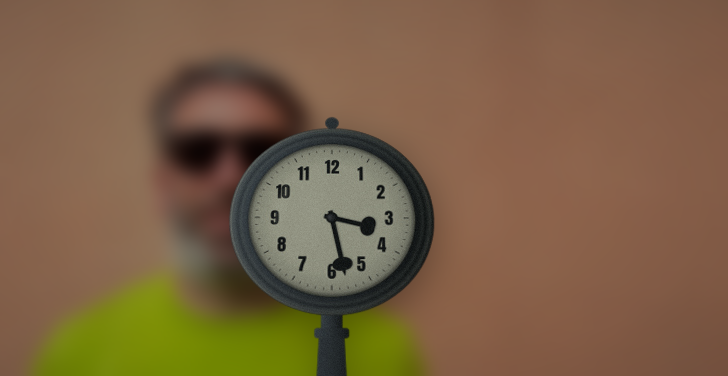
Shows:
{"hour": 3, "minute": 28}
